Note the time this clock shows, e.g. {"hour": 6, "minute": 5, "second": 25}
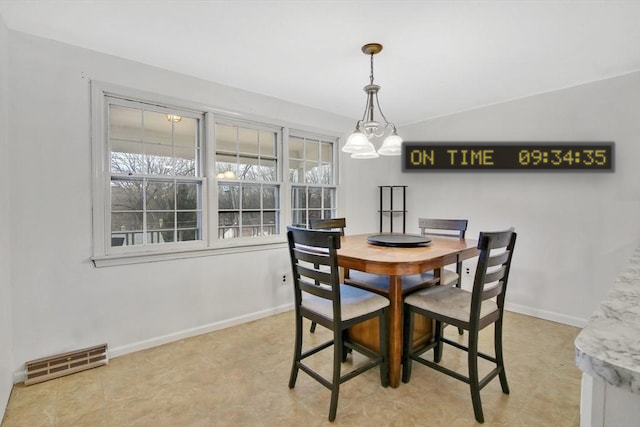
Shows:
{"hour": 9, "minute": 34, "second": 35}
